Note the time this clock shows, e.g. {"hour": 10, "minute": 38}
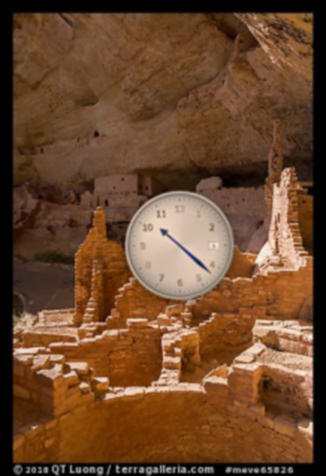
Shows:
{"hour": 10, "minute": 22}
